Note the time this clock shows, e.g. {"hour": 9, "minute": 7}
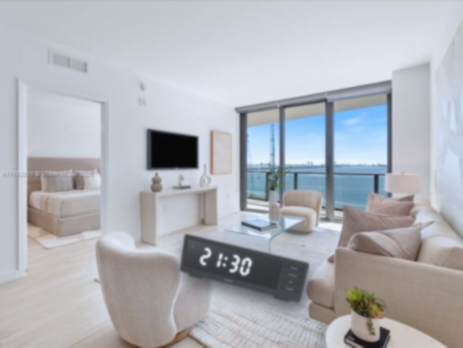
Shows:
{"hour": 21, "minute": 30}
